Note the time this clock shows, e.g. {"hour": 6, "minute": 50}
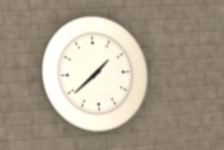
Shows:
{"hour": 1, "minute": 39}
